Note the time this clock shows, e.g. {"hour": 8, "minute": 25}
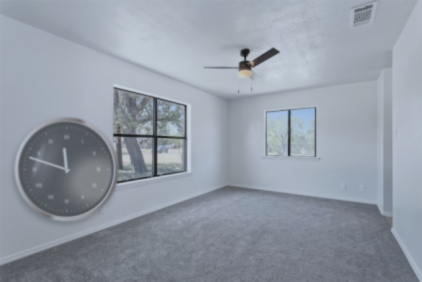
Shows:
{"hour": 11, "minute": 48}
